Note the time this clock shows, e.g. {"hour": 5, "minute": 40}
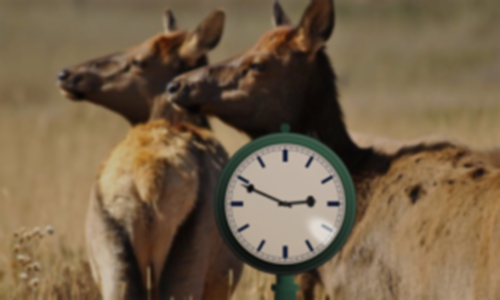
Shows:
{"hour": 2, "minute": 49}
